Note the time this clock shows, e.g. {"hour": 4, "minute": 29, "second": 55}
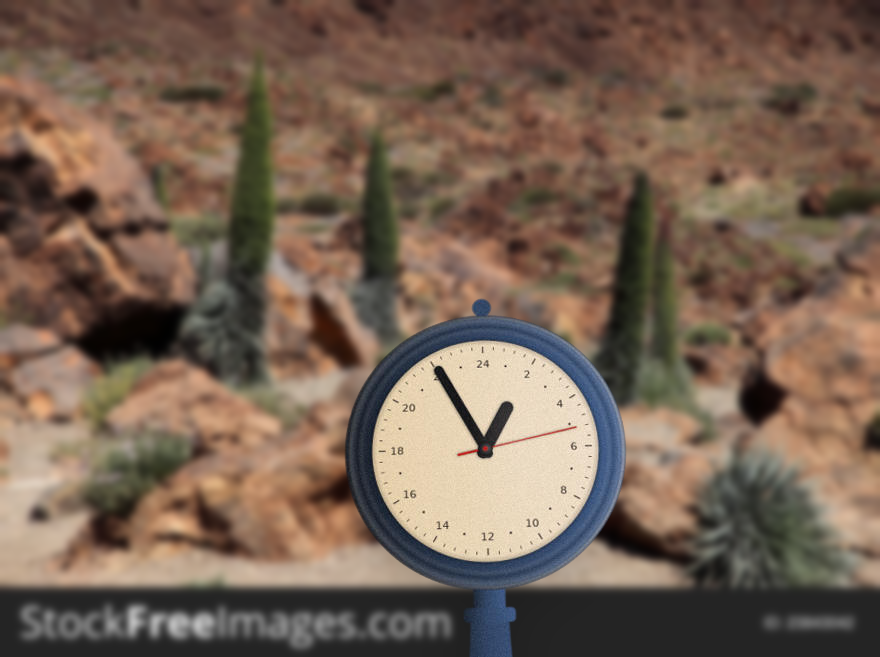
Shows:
{"hour": 1, "minute": 55, "second": 13}
